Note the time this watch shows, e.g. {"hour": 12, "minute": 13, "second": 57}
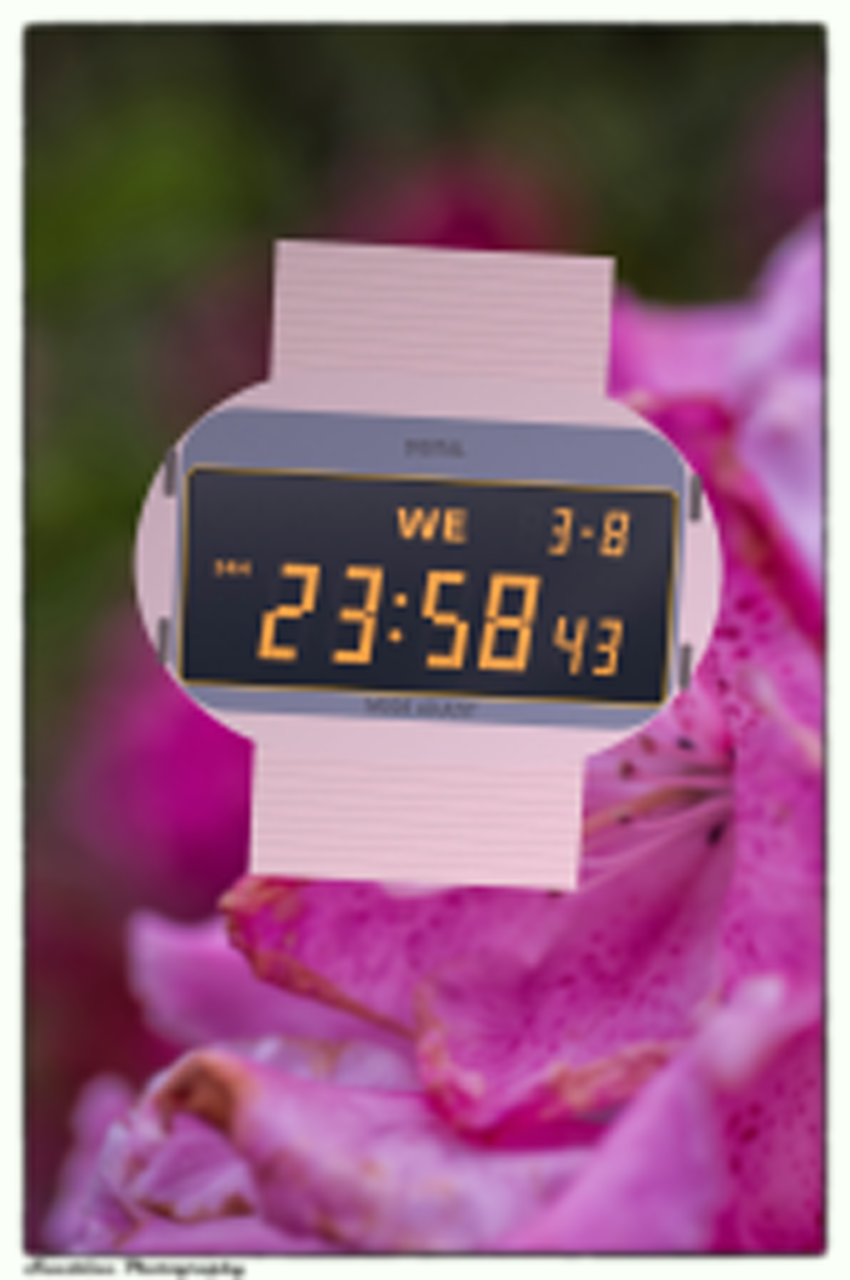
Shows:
{"hour": 23, "minute": 58, "second": 43}
